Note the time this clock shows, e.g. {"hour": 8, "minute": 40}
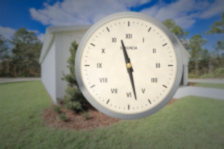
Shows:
{"hour": 11, "minute": 28}
